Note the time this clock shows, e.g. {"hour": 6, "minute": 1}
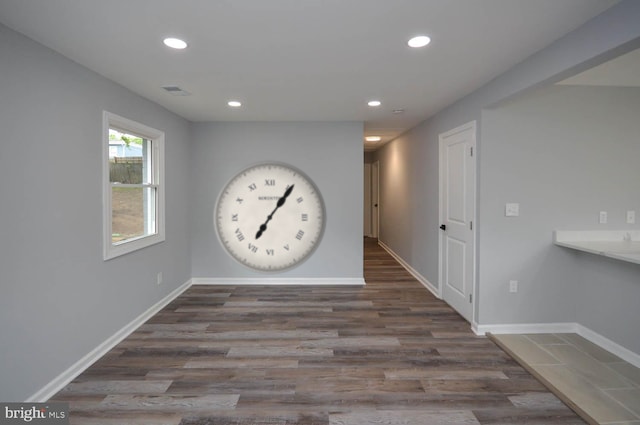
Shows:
{"hour": 7, "minute": 6}
